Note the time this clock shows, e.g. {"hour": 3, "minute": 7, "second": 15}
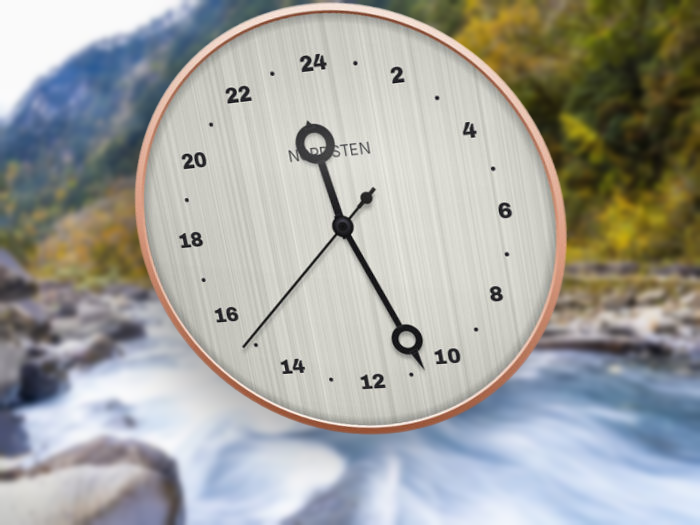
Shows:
{"hour": 23, "minute": 26, "second": 38}
